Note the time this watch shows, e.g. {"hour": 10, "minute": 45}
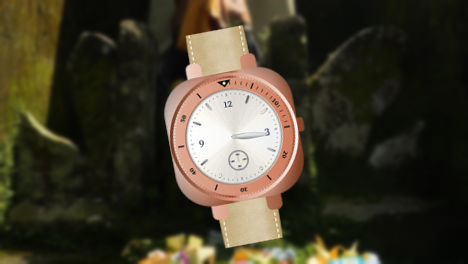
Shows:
{"hour": 3, "minute": 16}
